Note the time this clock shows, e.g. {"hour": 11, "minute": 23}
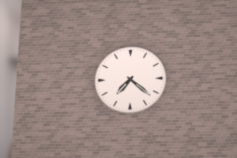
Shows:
{"hour": 7, "minute": 22}
